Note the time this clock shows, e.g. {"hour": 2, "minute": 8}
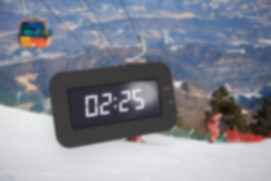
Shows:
{"hour": 2, "minute": 25}
